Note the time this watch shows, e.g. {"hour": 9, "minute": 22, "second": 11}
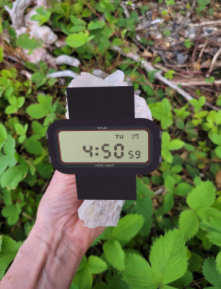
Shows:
{"hour": 4, "minute": 50, "second": 59}
